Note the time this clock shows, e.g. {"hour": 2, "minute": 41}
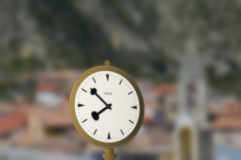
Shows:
{"hour": 7, "minute": 52}
